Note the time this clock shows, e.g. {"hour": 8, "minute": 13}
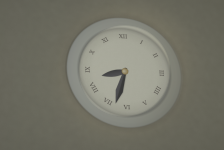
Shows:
{"hour": 8, "minute": 33}
